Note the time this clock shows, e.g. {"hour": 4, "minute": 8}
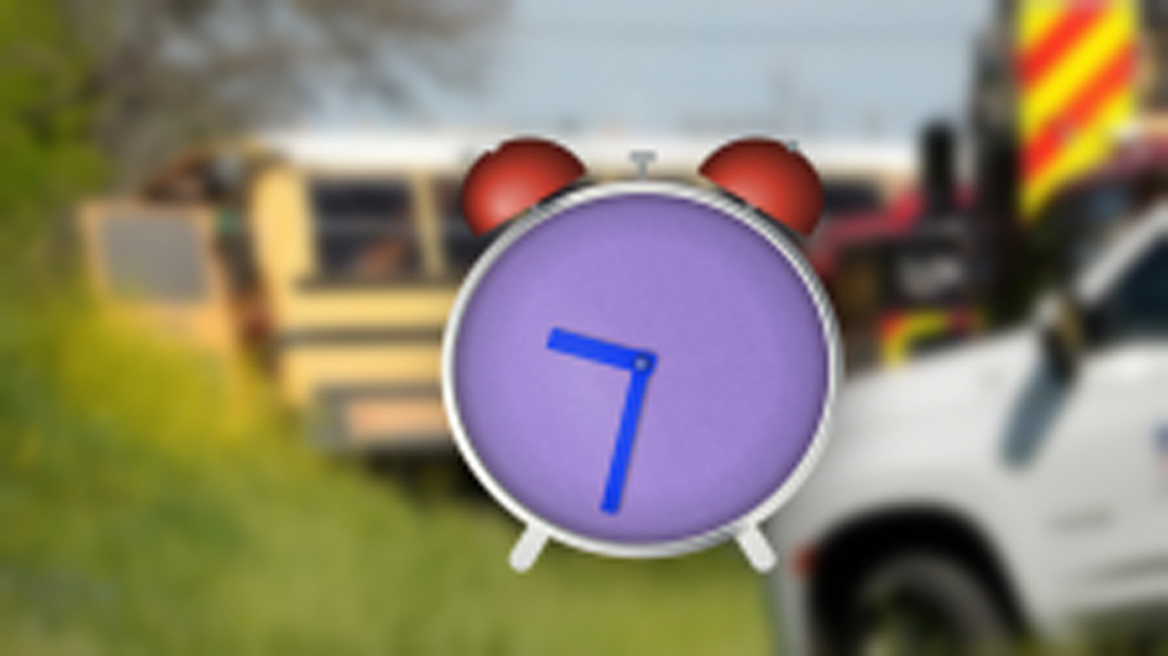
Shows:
{"hour": 9, "minute": 32}
